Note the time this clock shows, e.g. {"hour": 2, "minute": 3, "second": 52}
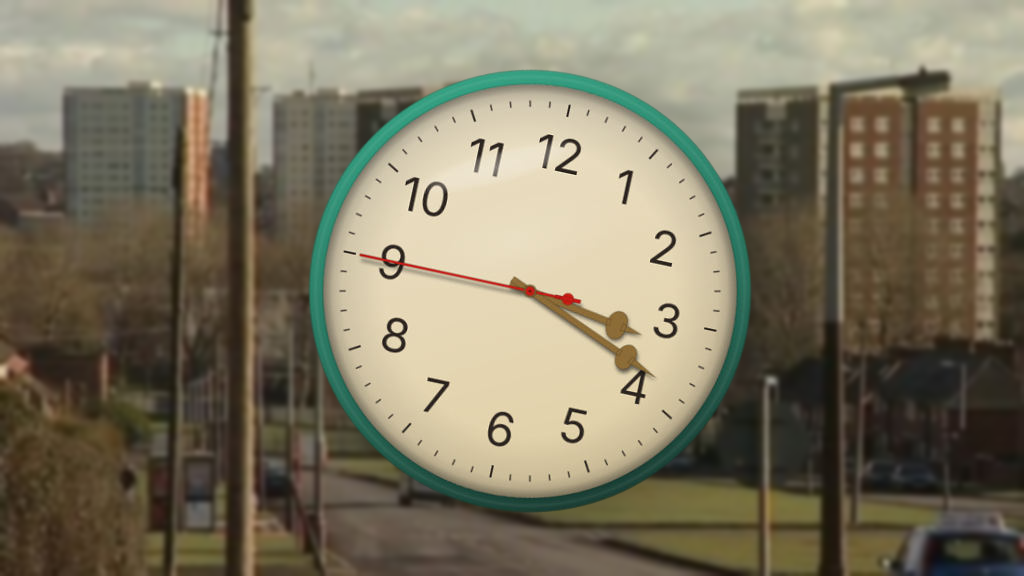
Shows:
{"hour": 3, "minute": 18, "second": 45}
